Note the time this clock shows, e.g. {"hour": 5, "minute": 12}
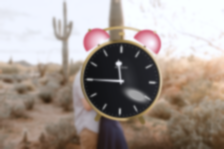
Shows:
{"hour": 11, "minute": 45}
